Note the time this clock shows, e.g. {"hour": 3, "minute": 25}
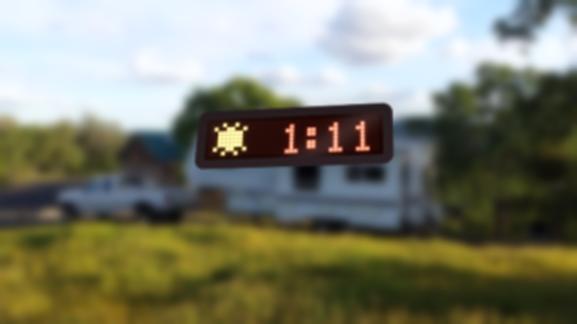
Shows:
{"hour": 1, "minute": 11}
